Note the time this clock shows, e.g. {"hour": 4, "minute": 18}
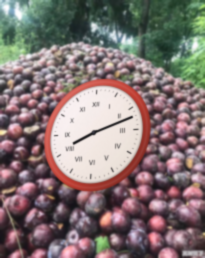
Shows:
{"hour": 8, "minute": 12}
